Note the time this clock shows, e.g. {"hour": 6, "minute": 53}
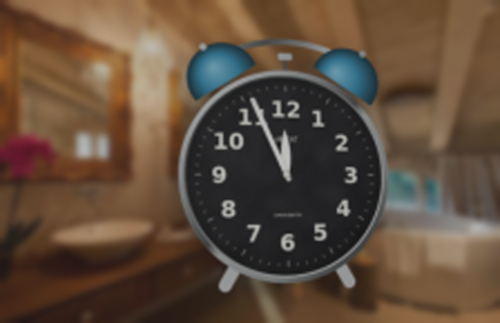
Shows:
{"hour": 11, "minute": 56}
